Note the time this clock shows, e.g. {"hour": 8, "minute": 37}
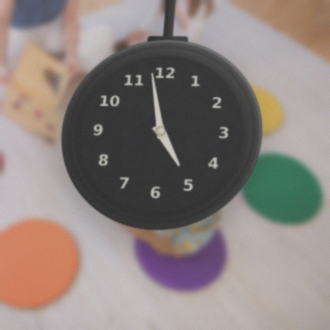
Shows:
{"hour": 4, "minute": 58}
